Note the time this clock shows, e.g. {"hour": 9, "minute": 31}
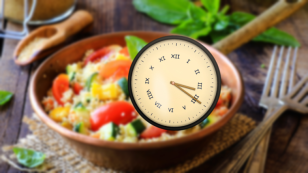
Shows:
{"hour": 3, "minute": 20}
